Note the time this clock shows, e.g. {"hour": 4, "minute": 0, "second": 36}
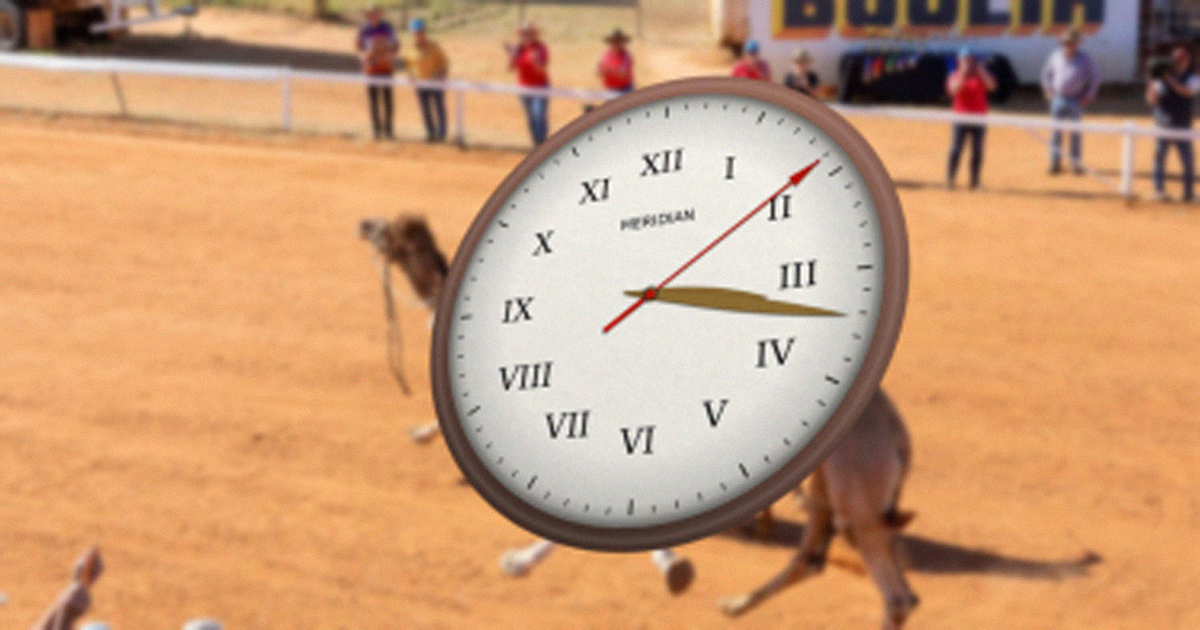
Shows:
{"hour": 3, "minute": 17, "second": 9}
